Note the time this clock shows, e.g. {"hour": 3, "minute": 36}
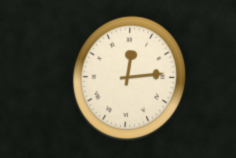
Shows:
{"hour": 12, "minute": 14}
